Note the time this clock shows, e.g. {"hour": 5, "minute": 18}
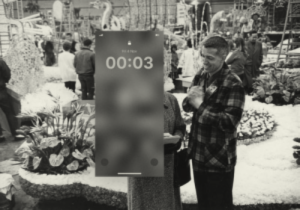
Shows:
{"hour": 0, "minute": 3}
